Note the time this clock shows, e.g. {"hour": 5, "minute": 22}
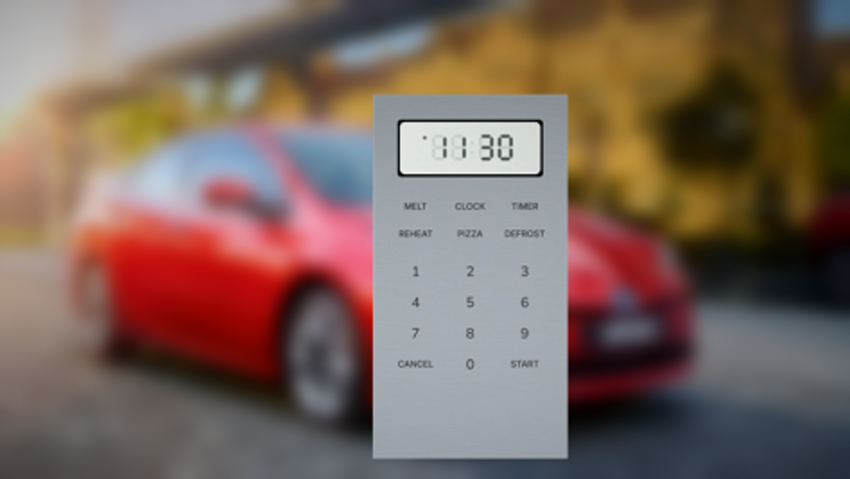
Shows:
{"hour": 11, "minute": 30}
